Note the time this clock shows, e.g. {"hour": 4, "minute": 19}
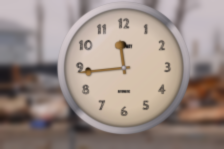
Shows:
{"hour": 11, "minute": 44}
